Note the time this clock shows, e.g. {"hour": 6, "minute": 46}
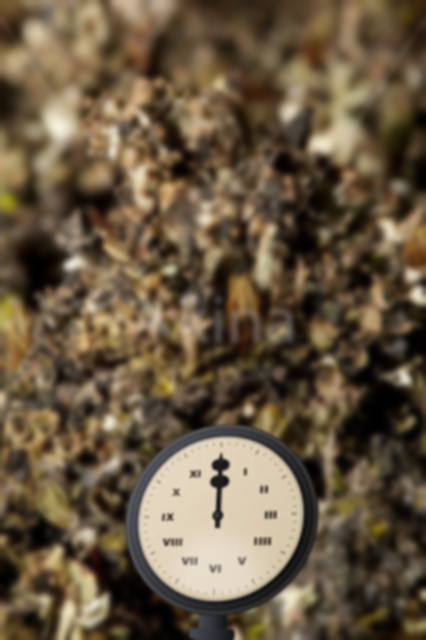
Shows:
{"hour": 12, "minute": 0}
